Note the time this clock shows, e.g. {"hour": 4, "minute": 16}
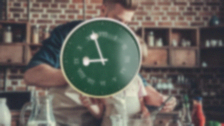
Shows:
{"hour": 8, "minute": 57}
